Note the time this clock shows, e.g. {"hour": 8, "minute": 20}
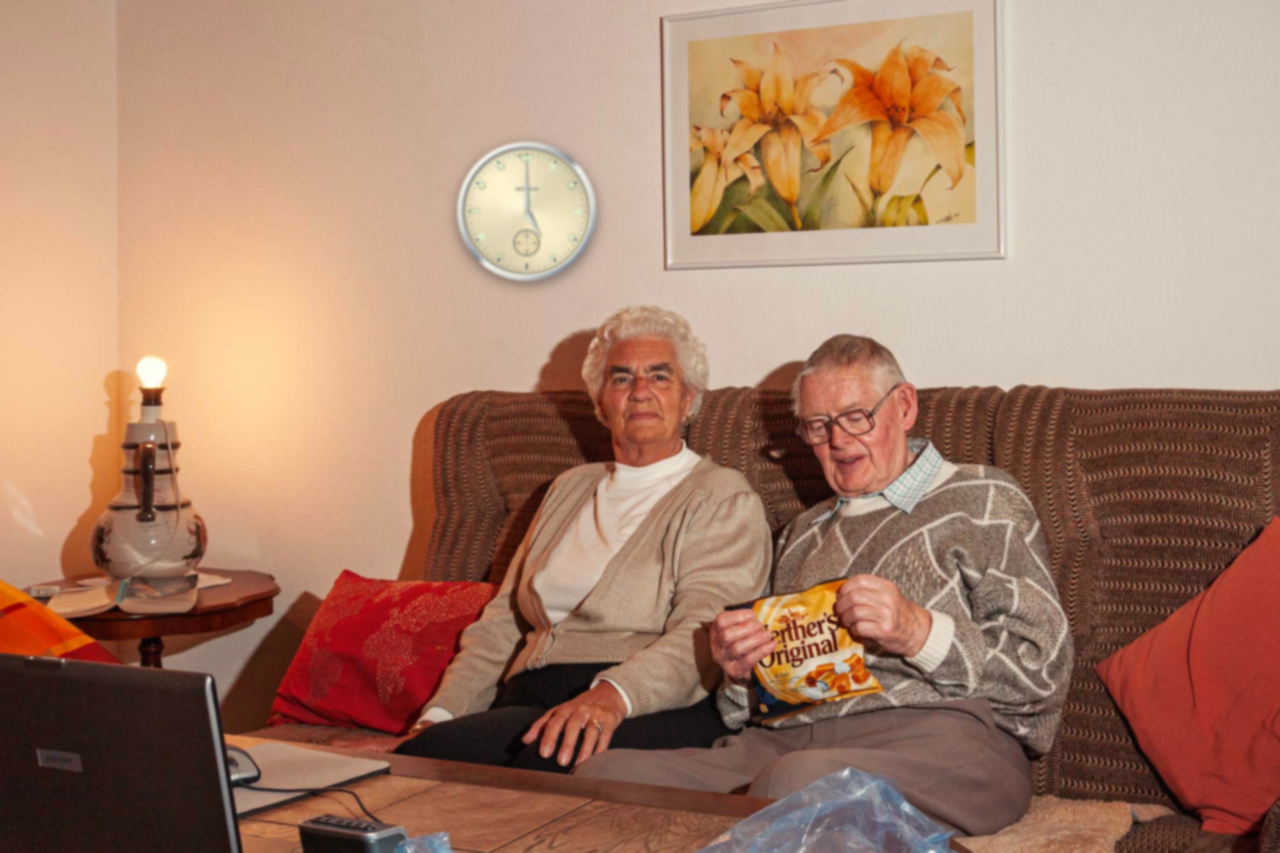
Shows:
{"hour": 5, "minute": 0}
